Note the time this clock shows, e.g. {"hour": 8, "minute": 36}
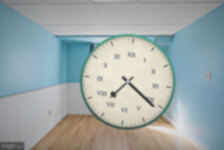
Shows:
{"hour": 7, "minute": 21}
